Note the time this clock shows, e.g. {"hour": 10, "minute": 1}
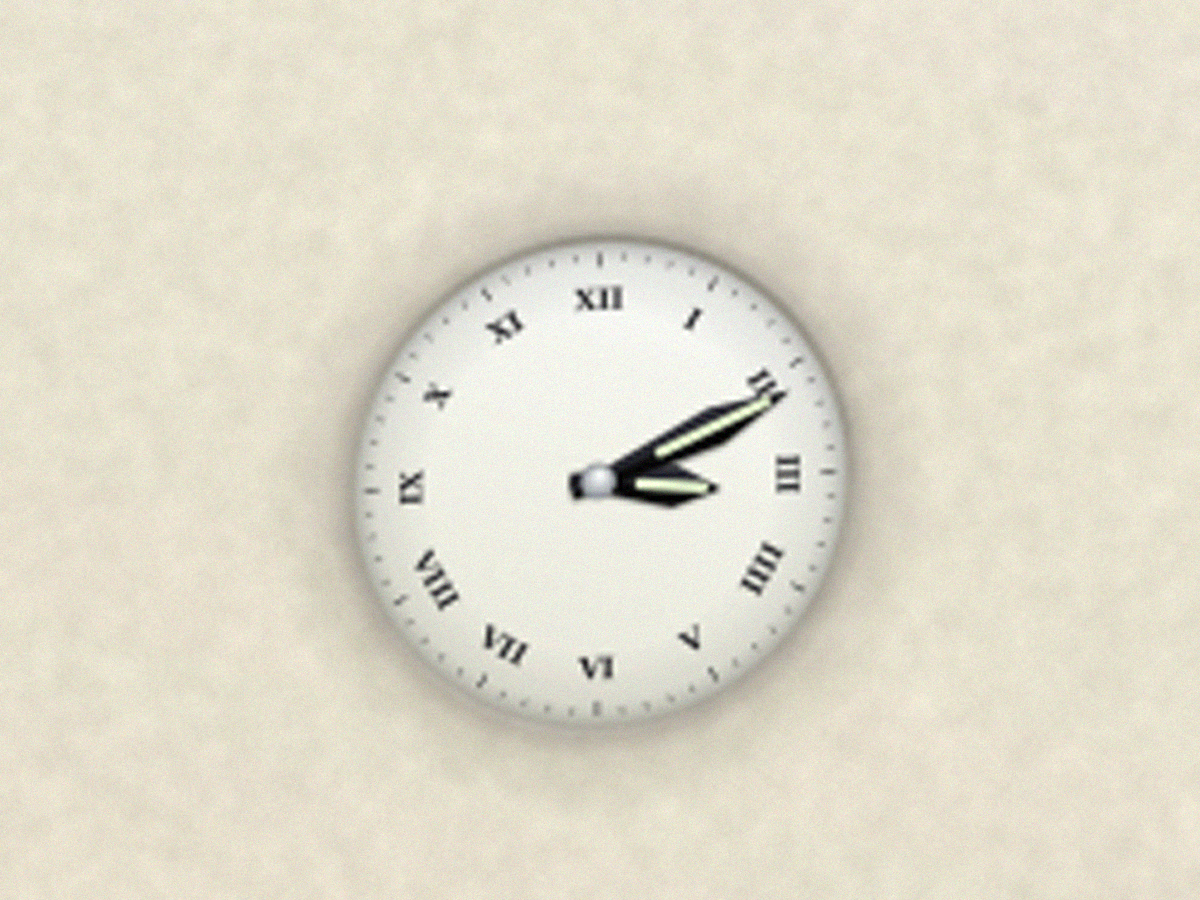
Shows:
{"hour": 3, "minute": 11}
